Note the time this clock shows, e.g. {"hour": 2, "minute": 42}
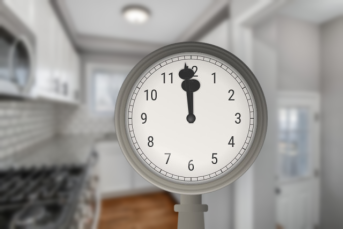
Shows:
{"hour": 11, "minute": 59}
